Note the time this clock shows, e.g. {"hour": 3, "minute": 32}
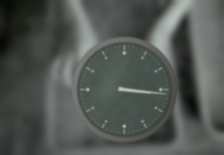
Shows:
{"hour": 3, "minute": 16}
